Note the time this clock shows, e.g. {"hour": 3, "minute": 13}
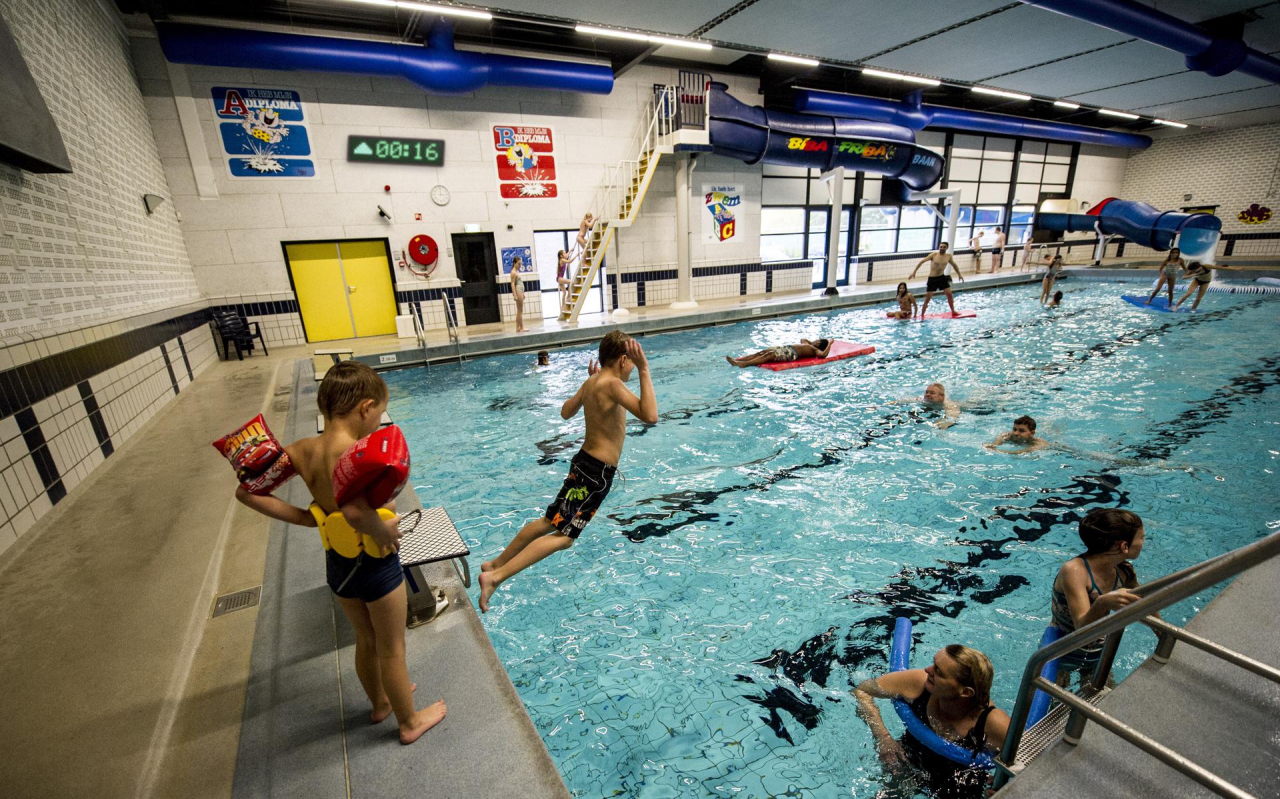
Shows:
{"hour": 0, "minute": 16}
